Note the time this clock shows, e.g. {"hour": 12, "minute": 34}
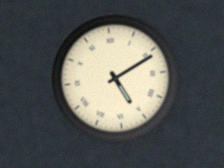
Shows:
{"hour": 5, "minute": 11}
